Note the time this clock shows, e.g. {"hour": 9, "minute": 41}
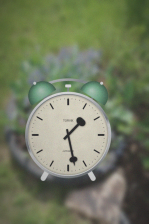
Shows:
{"hour": 1, "minute": 28}
